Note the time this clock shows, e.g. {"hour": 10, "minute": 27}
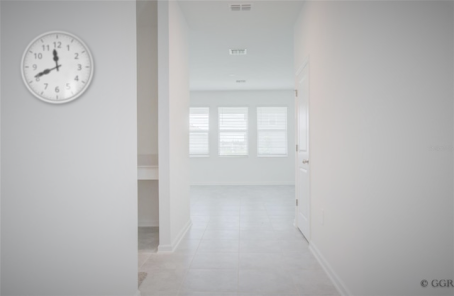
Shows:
{"hour": 11, "minute": 41}
